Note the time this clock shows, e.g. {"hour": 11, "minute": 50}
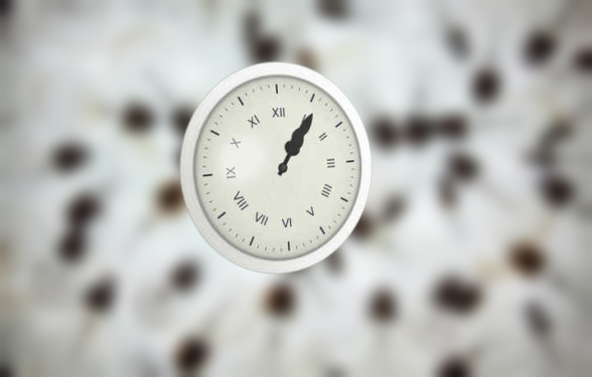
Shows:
{"hour": 1, "minute": 6}
